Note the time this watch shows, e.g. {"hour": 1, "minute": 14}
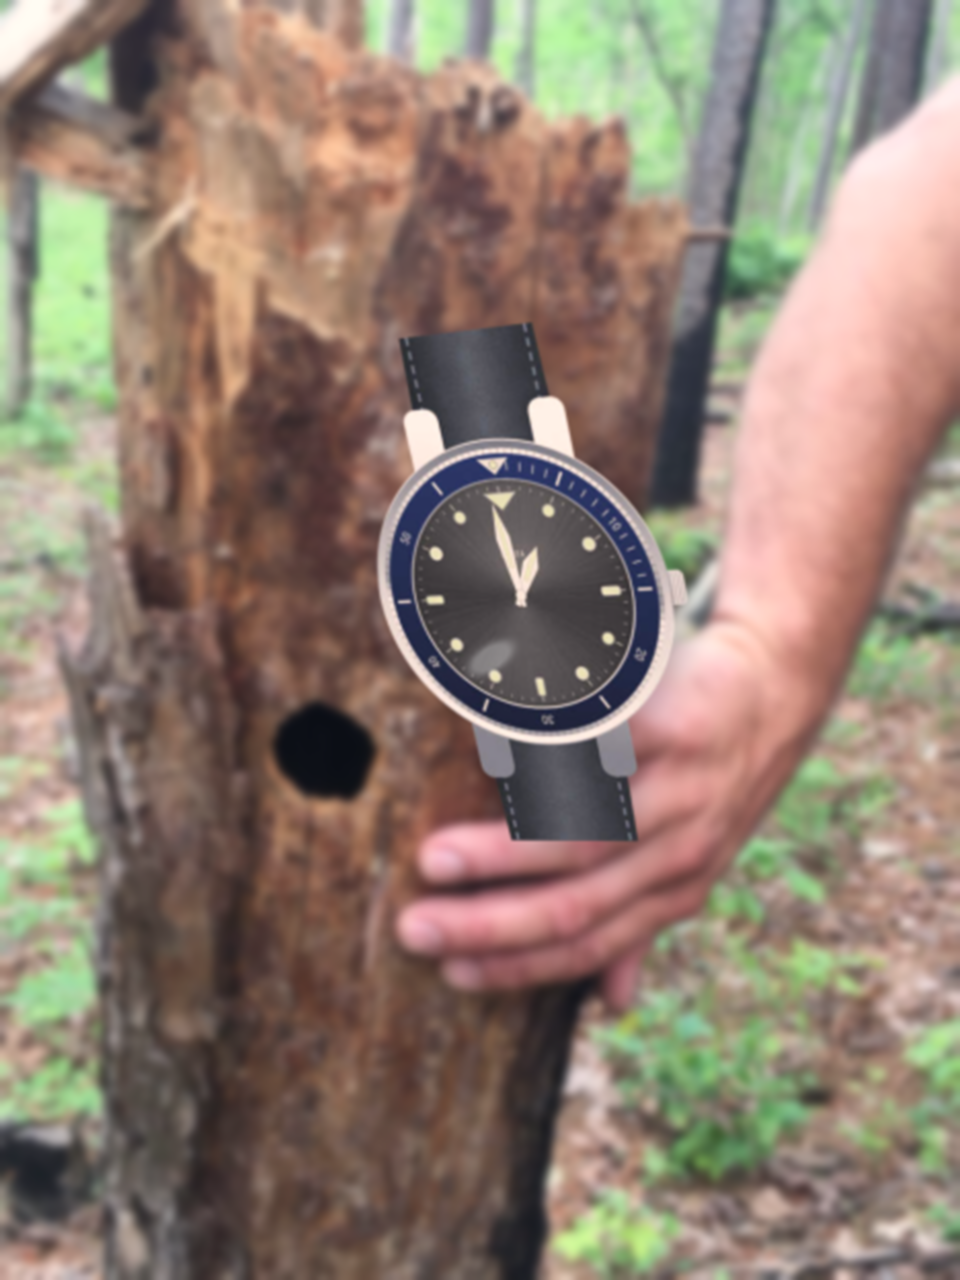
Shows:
{"hour": 12, "minute": 59}
